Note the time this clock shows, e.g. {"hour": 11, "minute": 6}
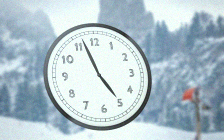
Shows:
{"hour": 4, "minute": 57}
